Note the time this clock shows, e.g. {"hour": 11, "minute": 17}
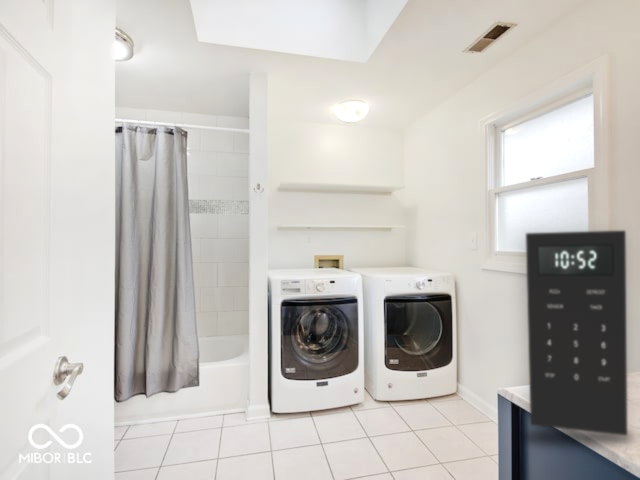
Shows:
{"hour": 10, "minute": 52}
